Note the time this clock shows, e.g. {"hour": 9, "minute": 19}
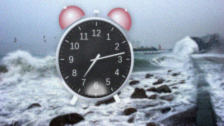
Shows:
{"hour": 7, "minute": 13}
